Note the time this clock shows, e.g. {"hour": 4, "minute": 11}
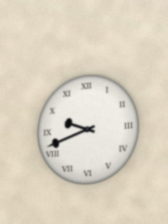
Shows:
{"hour": 9, "minute": 42}
